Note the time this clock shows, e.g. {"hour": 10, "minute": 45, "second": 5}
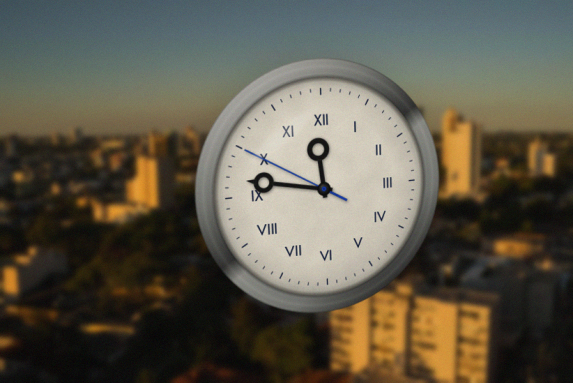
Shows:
{"hour": 11, "minute": 46, "second": 50}
